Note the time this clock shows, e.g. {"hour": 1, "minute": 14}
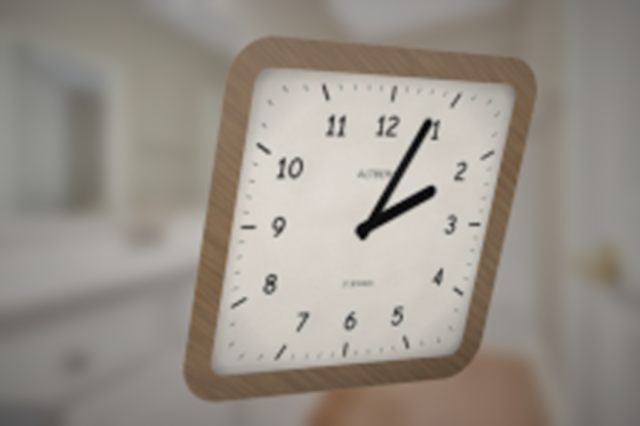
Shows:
{"hour": 2, "minute": 4}
